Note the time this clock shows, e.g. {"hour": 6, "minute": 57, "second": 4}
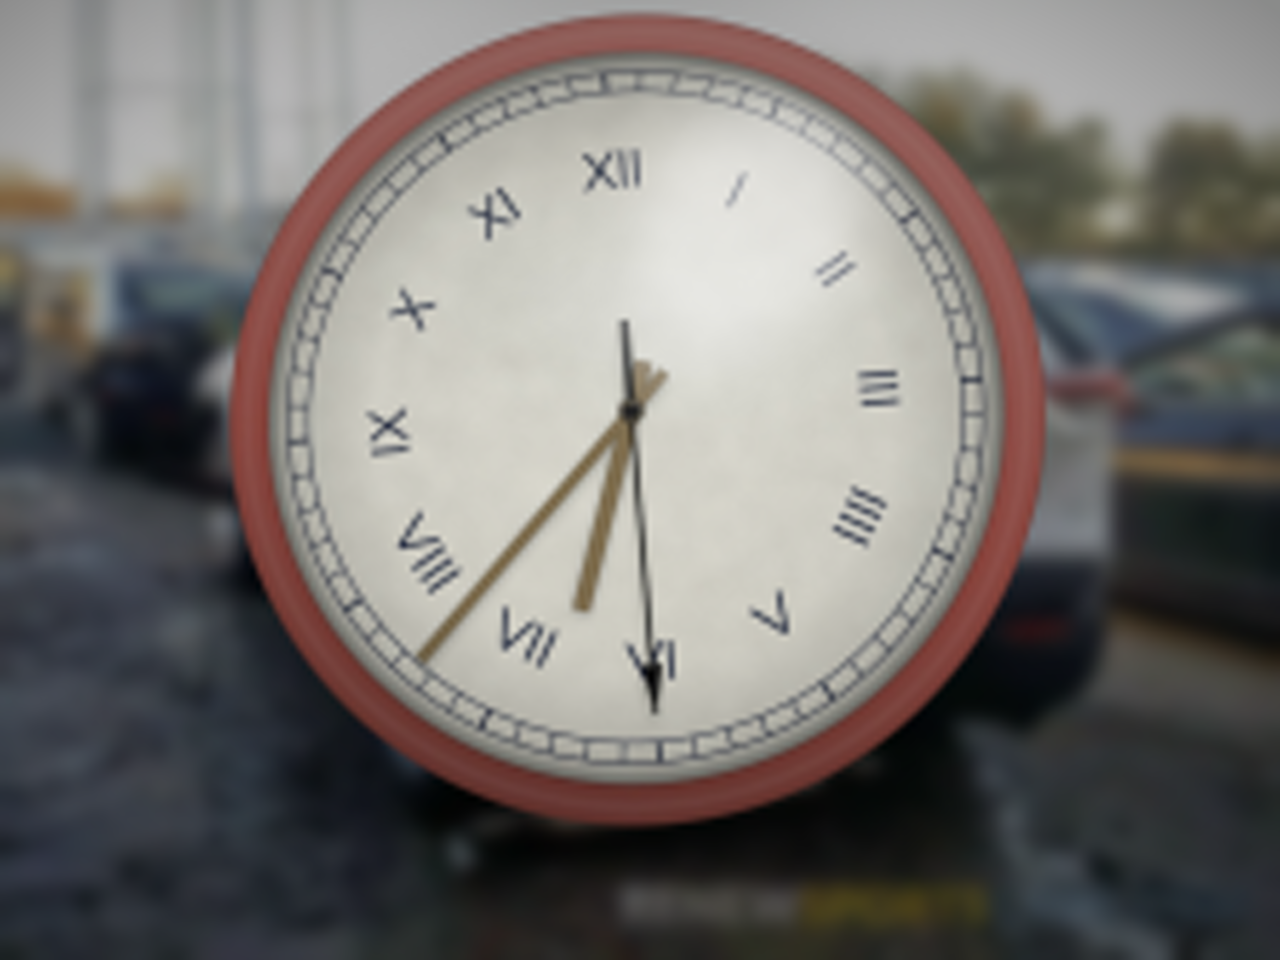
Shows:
{"hour": 6, "minute": 37, "second": 30}
